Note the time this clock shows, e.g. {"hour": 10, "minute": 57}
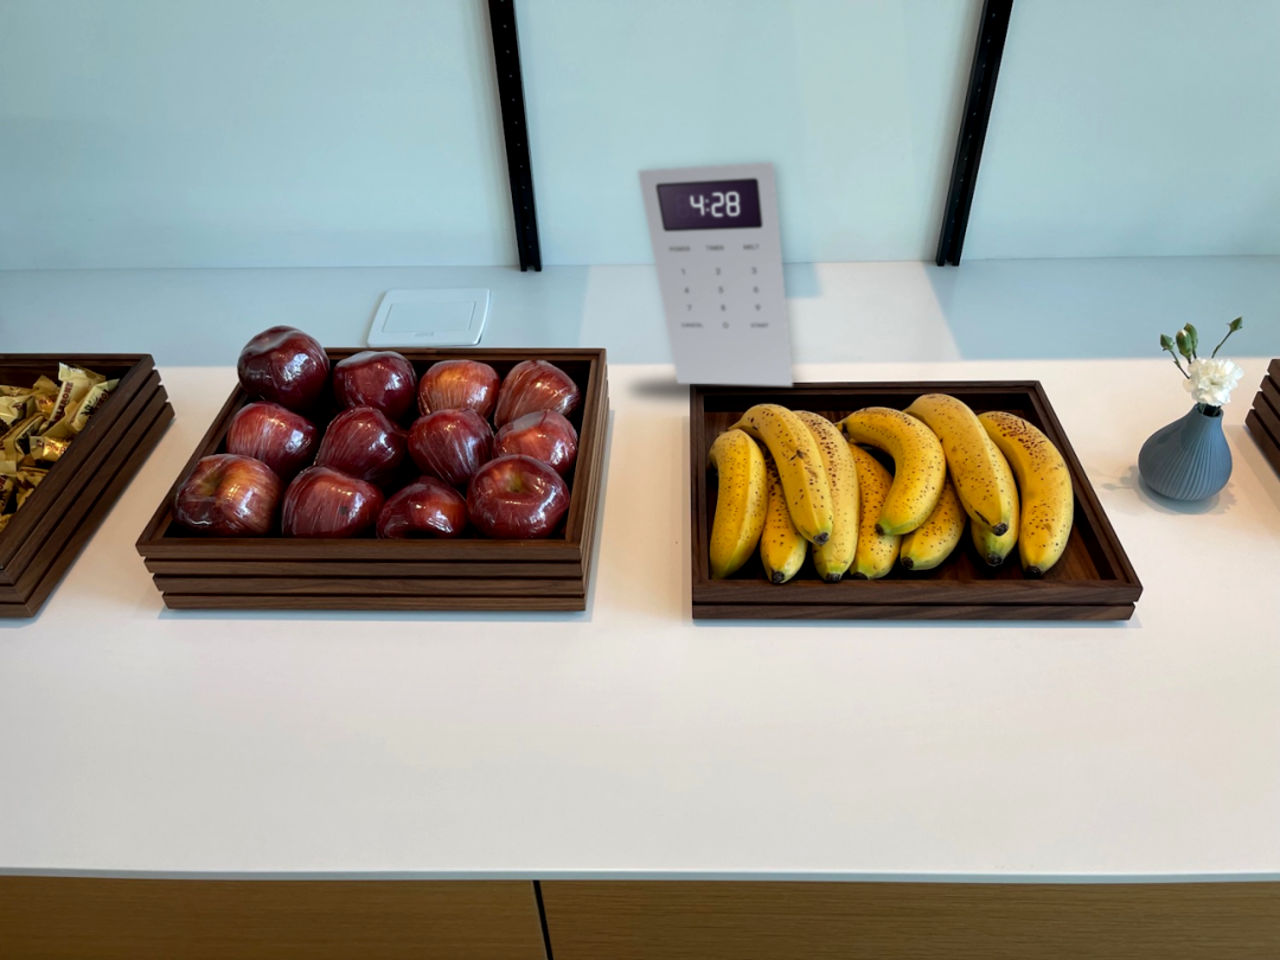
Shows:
{"hour": 4, "minute": 28}
